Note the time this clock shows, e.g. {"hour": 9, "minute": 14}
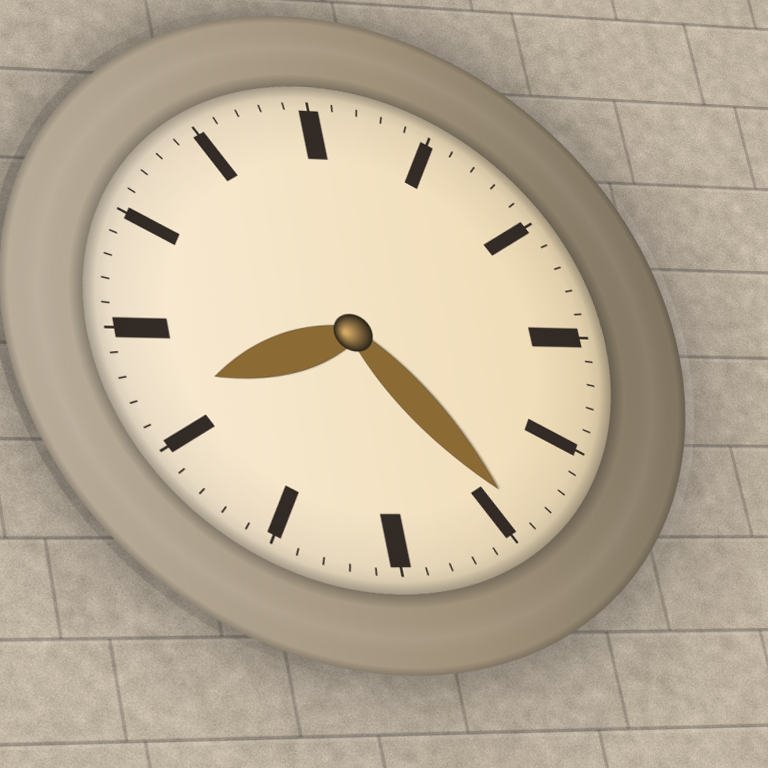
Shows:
{"hour": 8, "minute": 24}
